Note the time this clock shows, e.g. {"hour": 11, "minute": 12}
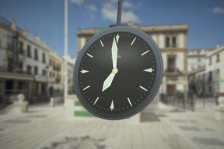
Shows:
{"hour": 6, "minute": 59}
